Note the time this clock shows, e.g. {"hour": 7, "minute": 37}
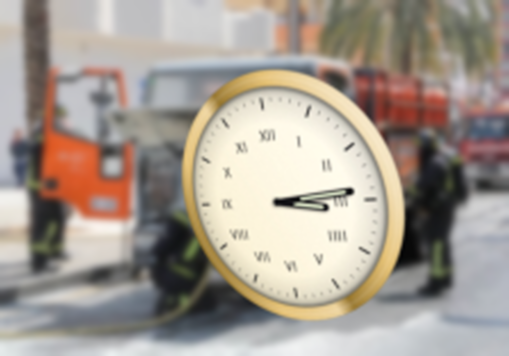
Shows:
{"hour": 3, "minute": 14}
